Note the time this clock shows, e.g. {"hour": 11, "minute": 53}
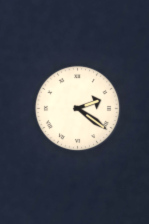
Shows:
{"hour": 2, "minute": 21}
